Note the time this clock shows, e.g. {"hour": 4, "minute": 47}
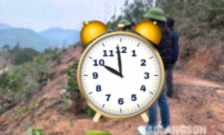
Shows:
{"hour": 9, "minute": 59}
